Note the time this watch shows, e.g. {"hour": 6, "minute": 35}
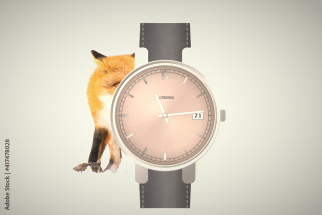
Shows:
{"hour": 11, "minute": 14}
